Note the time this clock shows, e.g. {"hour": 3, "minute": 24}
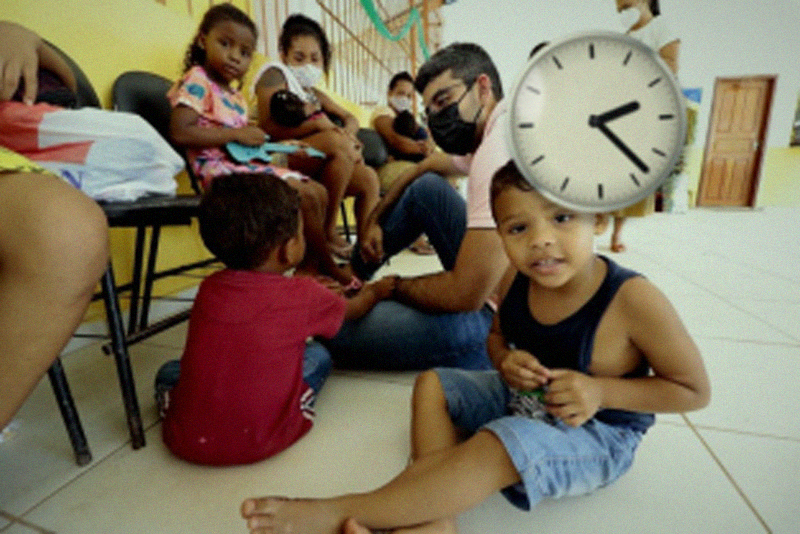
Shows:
{"hour": 2, "minute": 23}
